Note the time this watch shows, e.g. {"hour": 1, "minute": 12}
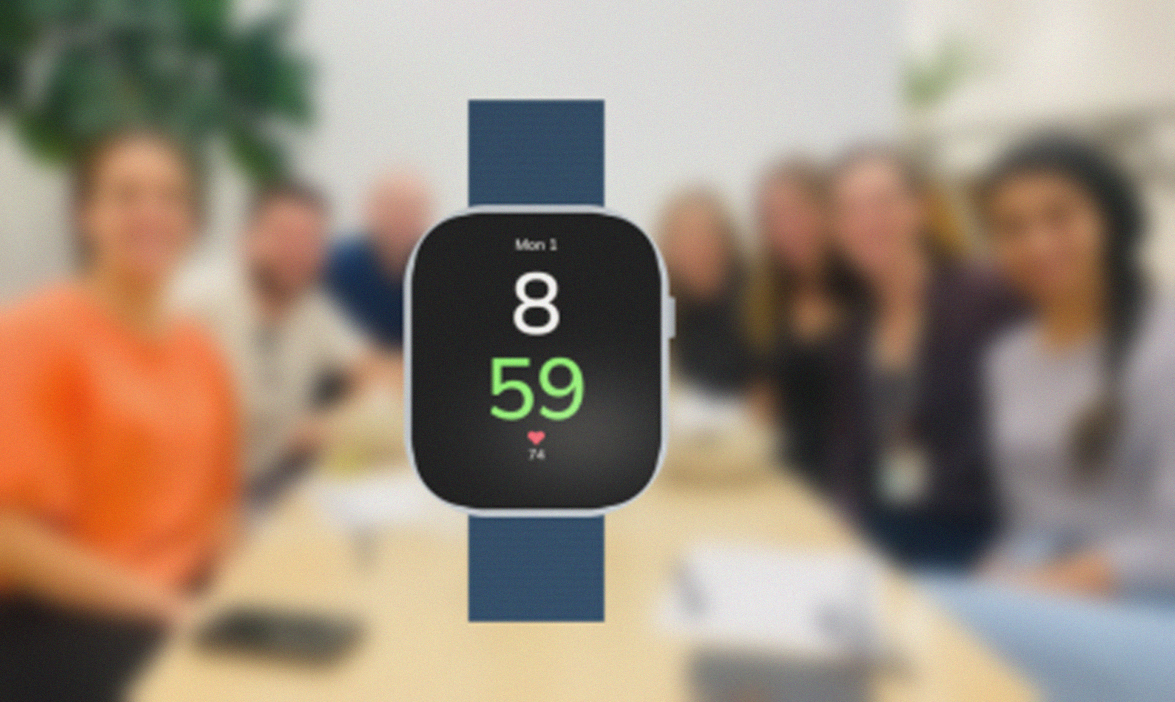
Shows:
{"hour": 8, "minute": 59}
